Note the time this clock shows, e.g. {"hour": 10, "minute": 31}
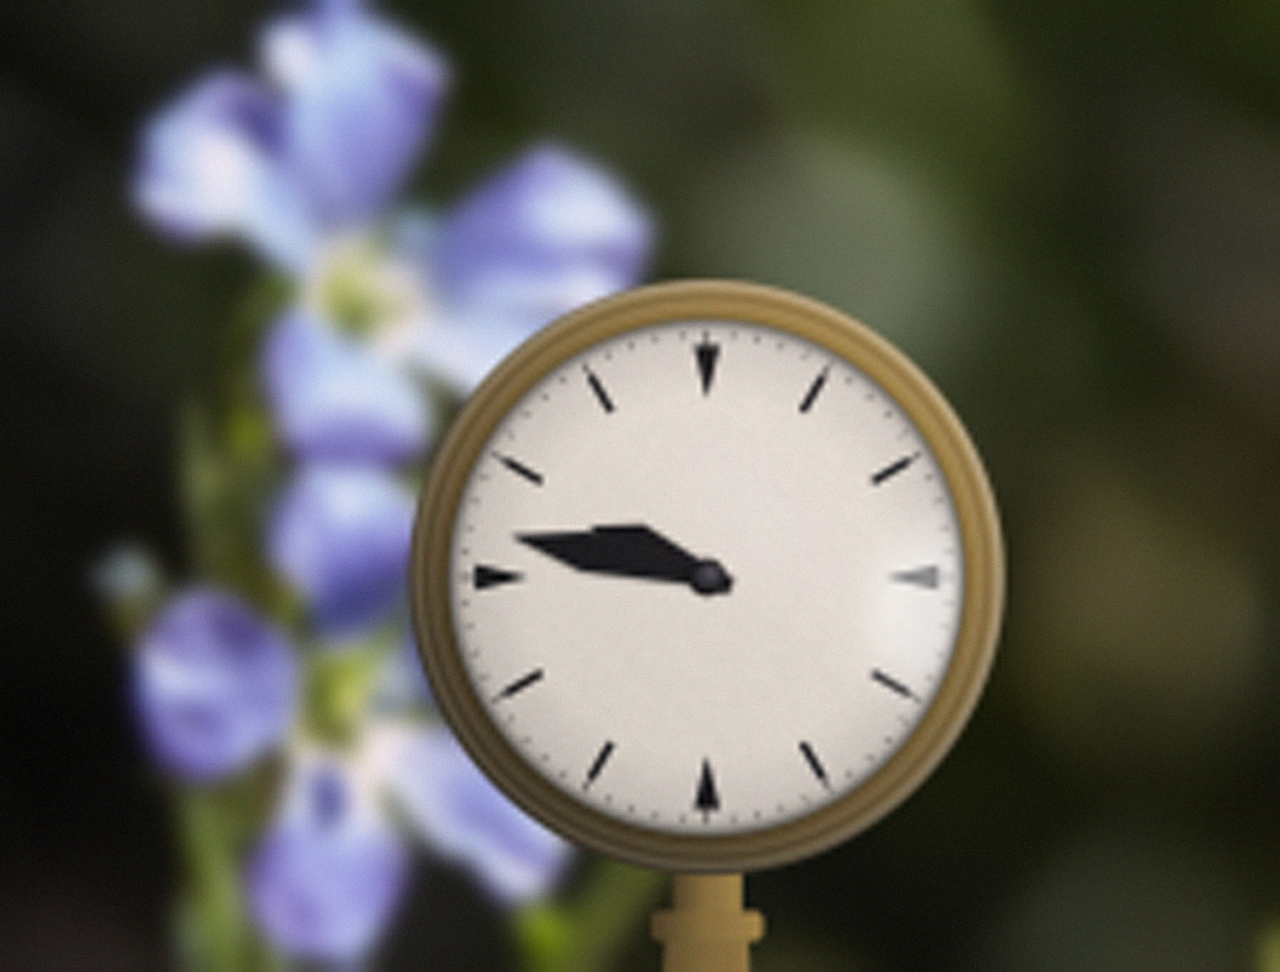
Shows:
{"hour": 9, "minute": 47}
